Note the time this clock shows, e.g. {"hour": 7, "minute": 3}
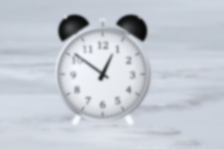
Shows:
{"hour": 12, "minute": 51}
